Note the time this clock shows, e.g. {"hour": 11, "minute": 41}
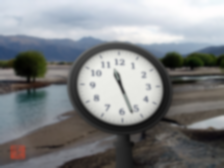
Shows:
{"hour": 11, "minute": 27}
